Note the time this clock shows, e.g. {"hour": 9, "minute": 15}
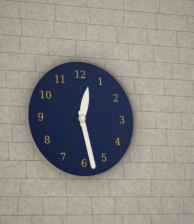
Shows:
{"hour": 12, "minute": 28}
